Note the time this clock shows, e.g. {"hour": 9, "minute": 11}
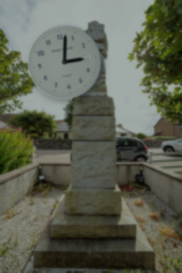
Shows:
{"hour": 3, "minute": 2}
